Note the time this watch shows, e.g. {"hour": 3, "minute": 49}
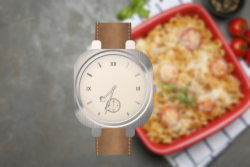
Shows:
{"hour": 7, "minute": 33}
